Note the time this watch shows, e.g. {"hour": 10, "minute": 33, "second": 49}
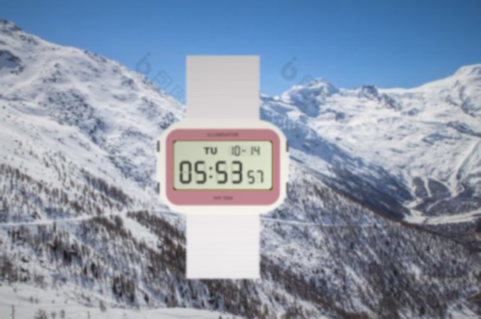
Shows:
{"hour": 5, "minute": 53, "second": 57}
